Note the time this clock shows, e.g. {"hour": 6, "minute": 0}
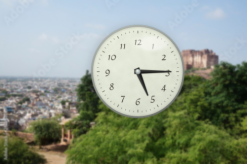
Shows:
{"hour": 5, "minute": 15}
